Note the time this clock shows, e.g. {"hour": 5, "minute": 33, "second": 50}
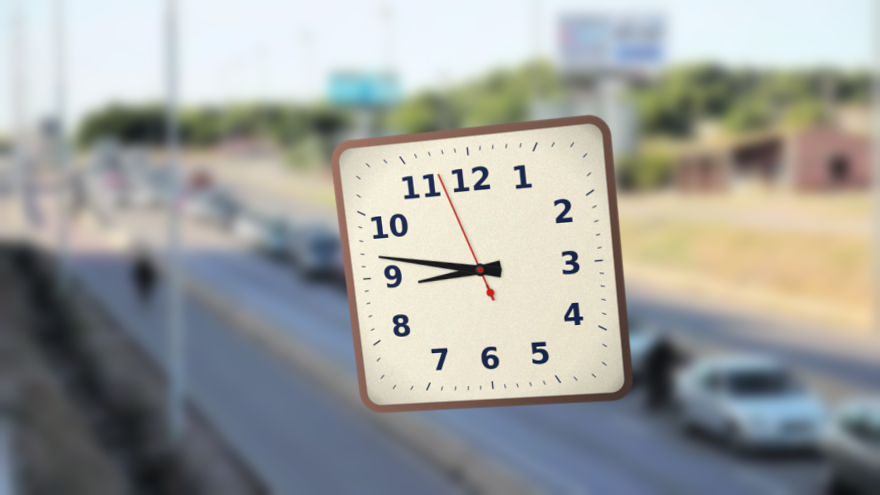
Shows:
{"hour": 8, "minute": 46, "second": 57}
